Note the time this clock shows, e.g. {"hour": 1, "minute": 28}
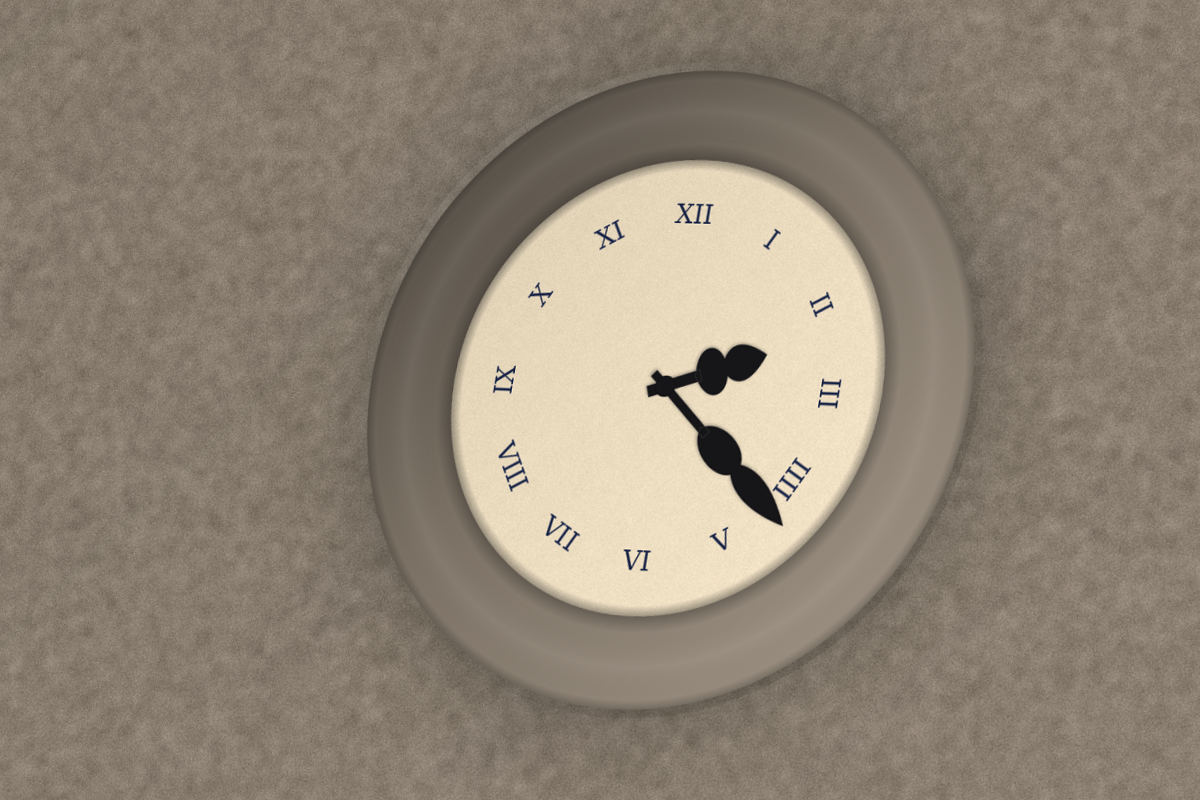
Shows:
{"hour": 2, "minute": 22}
